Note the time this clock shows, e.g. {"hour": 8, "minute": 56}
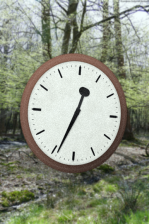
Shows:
{"hour": 12, "minute": 34}
